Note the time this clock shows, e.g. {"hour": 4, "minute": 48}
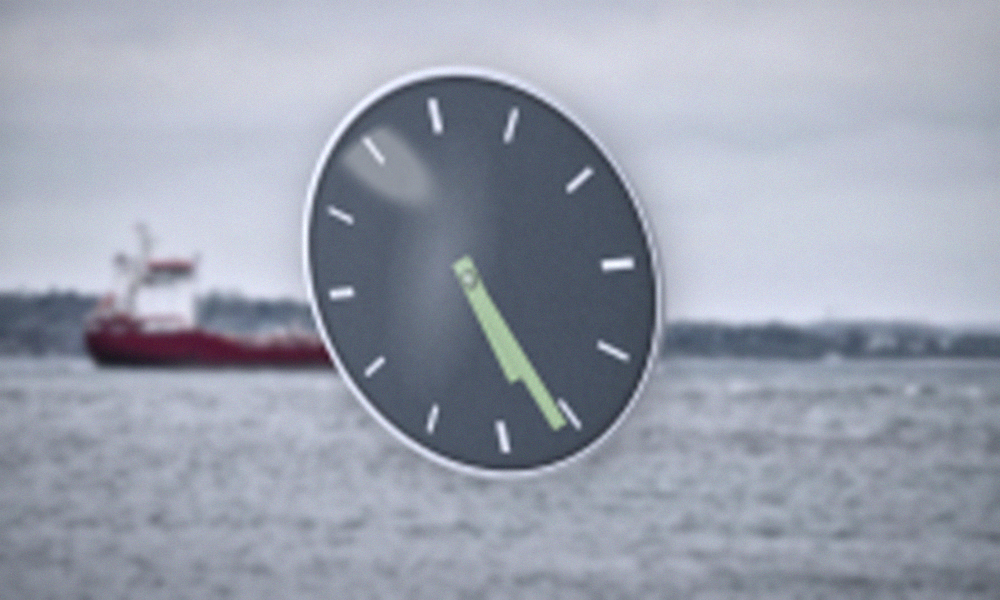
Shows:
{"hour": 5, "minute": 26}
